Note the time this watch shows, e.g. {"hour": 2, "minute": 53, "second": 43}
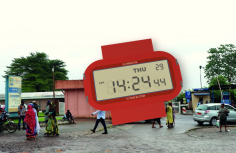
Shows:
{"hour": 14, "minute": 24, "second": 44}
